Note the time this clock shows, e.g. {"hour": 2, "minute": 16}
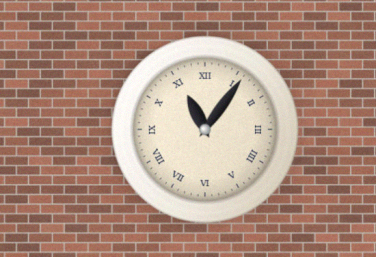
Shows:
{"hour": 11, "minute": 6}
